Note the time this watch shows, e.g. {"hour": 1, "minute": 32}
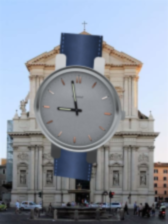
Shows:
{"hour": 8, "minute": 58}
